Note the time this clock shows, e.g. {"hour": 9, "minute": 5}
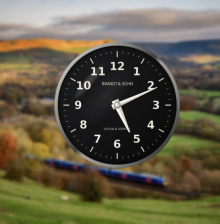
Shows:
{"hour": 5, "minute": 11}
